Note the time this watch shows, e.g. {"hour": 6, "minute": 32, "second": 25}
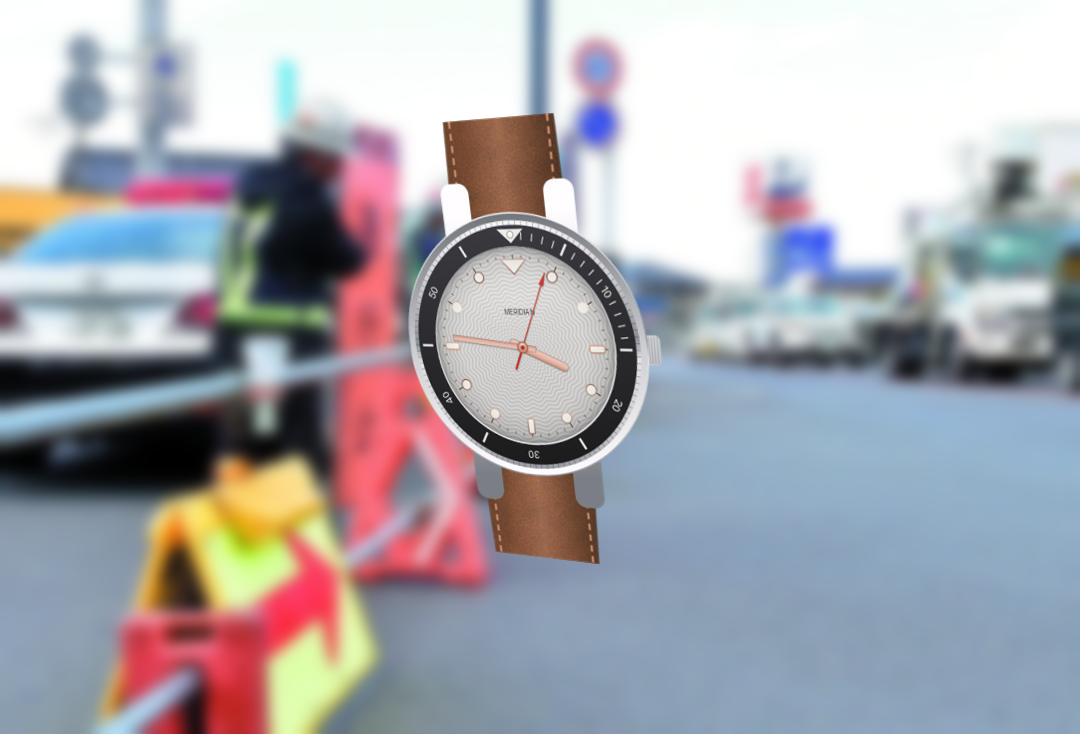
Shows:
{"hour": 3, "minute": 46, "second": 4}
